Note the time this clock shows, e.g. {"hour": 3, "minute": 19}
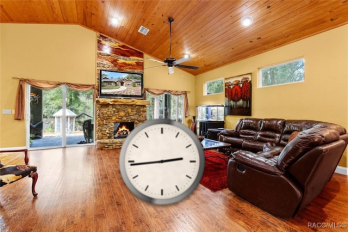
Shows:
{"hour": 2, "minute": 44}
